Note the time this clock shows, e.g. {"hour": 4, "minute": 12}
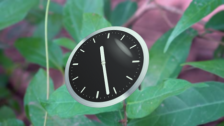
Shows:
{"hour": 11, "minute": 27}
